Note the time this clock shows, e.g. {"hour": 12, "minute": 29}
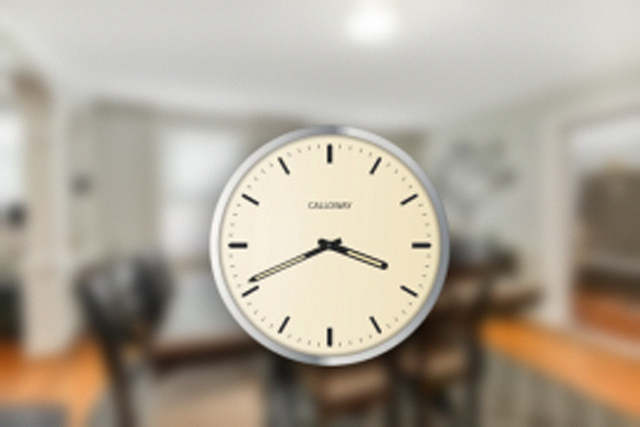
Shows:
{"hour": 3, "minute": 41}
